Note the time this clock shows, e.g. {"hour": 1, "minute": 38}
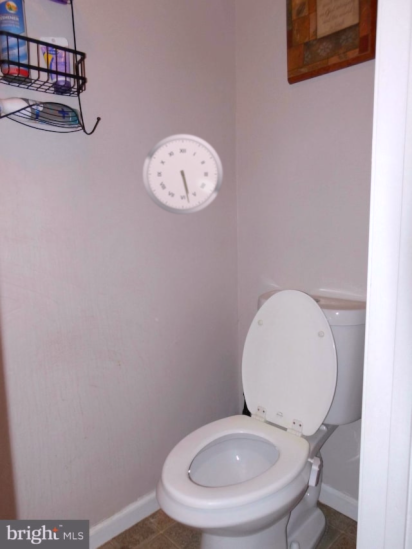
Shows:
{"hour": 5, "minute": 28}
